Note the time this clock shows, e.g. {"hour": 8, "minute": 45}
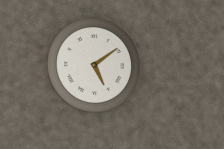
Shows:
{"hour": 5, "minute": 9}
